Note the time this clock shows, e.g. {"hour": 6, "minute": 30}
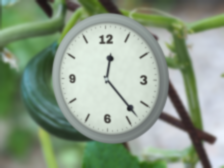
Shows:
{"hour": 12, "minute": 23}
